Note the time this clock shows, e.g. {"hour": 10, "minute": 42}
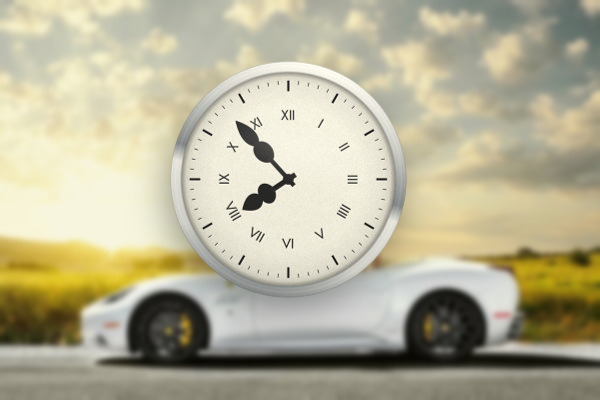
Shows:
{"hour": 7, "minute": 53}
